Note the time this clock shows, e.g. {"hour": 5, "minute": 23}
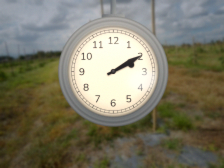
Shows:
{"hour": 2, "minute": 10}
